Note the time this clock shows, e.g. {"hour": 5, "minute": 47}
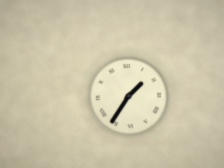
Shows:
{"hour": 1, "minute": 36}
